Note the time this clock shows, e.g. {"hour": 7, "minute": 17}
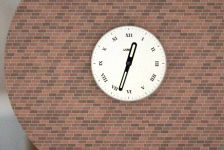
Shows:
{"hour": 12, "minute": 33}
